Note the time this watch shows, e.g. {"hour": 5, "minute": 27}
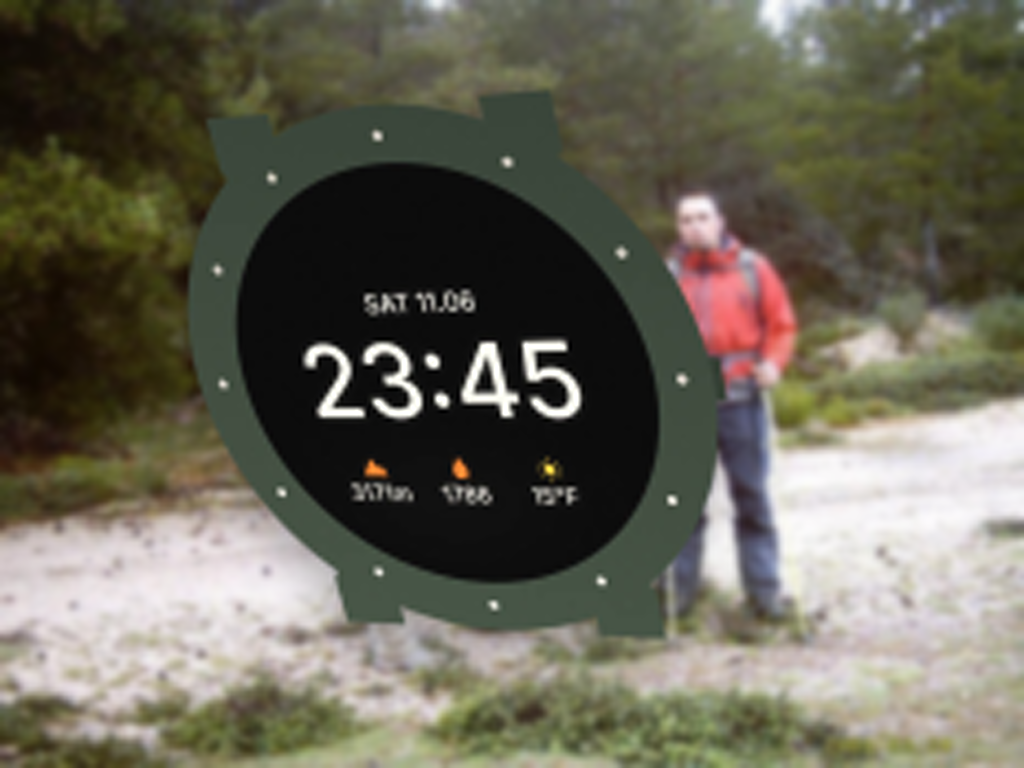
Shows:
{"hour": 23, "minute": 45}
